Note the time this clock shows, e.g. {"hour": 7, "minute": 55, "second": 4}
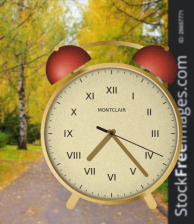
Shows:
{"hour": 7, "minute": 23, "second": 19}
